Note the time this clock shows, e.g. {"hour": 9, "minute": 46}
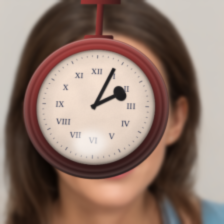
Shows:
{"hour": 2, "minute": 4}
